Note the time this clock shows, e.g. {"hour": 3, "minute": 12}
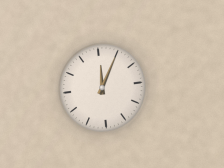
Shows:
{"hour": 12, "minute": 5}
